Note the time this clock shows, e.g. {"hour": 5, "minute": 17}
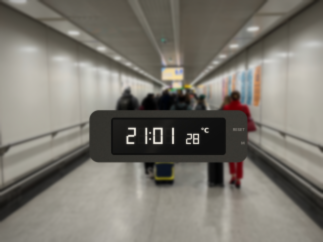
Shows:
{"hour": 21, "minute": 1}
